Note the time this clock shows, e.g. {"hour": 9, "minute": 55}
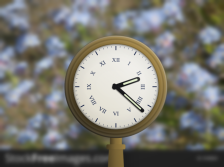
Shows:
{"hour": 2, "minute": 22}
